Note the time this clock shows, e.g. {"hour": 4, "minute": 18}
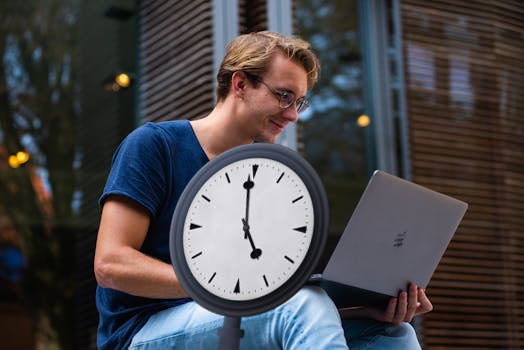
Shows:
{"hour": 4, "minute": 59}
